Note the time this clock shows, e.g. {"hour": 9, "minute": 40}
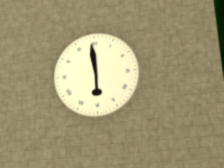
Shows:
{"hour": 5, "minute": 59}
